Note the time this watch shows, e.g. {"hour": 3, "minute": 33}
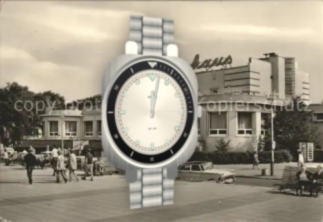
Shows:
{"hour": 12, "minute": 2}
